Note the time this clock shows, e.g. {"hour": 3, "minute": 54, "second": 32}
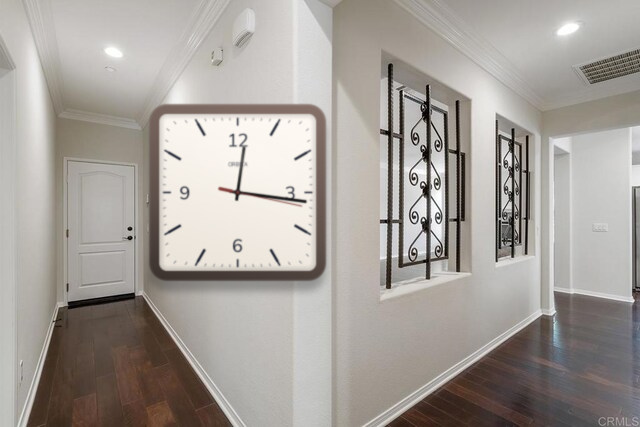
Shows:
{"hour": 12, "minute": 16, "second": 17}
